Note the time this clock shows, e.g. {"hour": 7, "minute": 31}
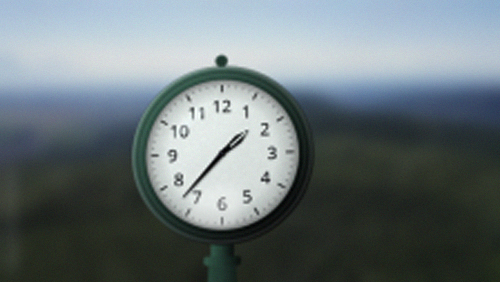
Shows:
{"hour": 1, "minute": 37}
